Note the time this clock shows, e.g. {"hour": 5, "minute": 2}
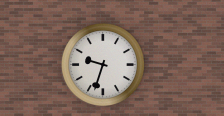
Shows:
{"hour": 9, "minute": 33}
